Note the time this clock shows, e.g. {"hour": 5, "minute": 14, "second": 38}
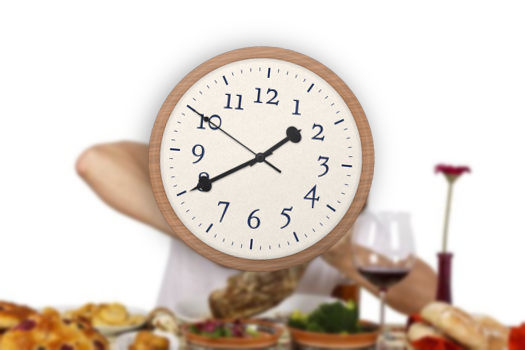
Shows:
{"hour": 1, "minute": 39, "second": 50}
